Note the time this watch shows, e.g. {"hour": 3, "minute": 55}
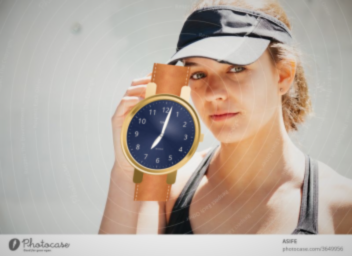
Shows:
{"hour": 7, "minute": 2}
